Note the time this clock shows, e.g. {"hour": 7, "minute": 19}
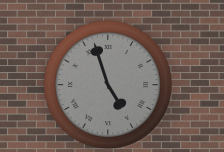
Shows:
{"hour": 4, "minute": 57}
